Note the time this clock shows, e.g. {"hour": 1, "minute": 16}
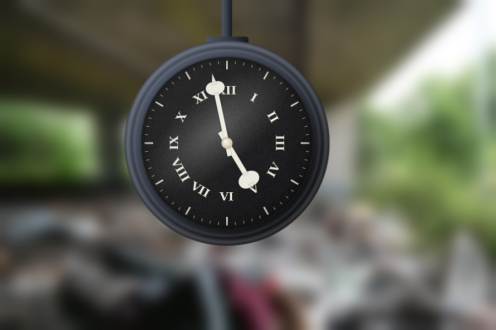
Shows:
{"hour": 4, "minute": 58}
